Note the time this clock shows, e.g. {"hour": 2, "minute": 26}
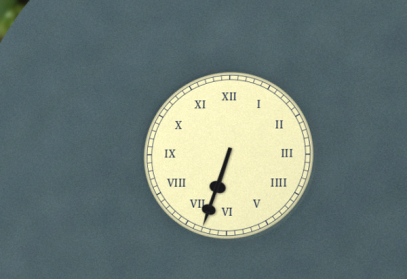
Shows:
{"hour": 6, "minute": 33}
